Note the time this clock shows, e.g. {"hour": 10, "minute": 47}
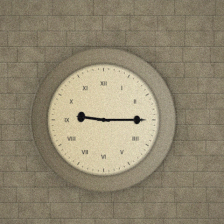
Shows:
{"hour": 9, "minute": 15}
